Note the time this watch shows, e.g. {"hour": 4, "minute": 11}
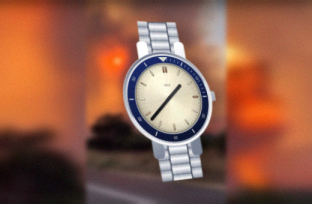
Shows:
{"hour": 1, "minute": 38}
